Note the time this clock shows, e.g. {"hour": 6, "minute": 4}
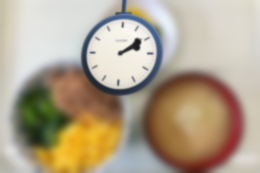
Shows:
{"hour": 2, "minute": 9}
